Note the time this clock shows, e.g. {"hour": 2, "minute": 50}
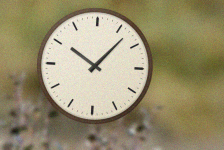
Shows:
{"hour": 10, "minute": 7}
